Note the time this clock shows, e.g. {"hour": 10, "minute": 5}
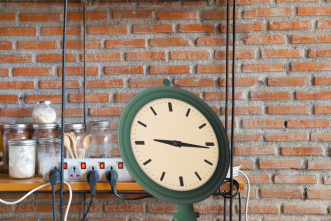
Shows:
{"hour": 9, "minute": 16}
